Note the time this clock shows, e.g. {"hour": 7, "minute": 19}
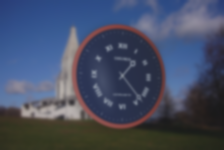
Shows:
{"hour": 1, "minute": 23}
